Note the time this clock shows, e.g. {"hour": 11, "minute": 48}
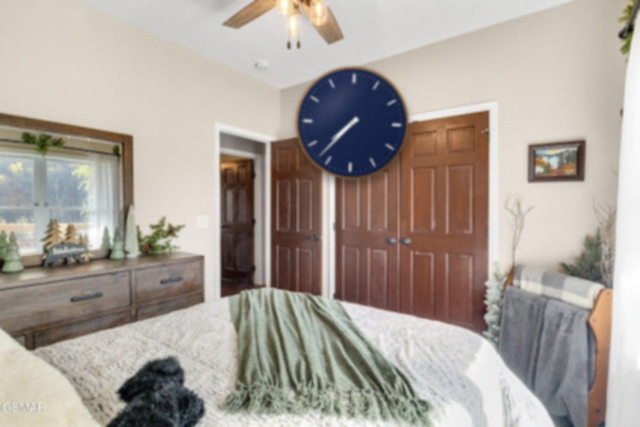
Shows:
{"hour": 7, "minute": 37}
